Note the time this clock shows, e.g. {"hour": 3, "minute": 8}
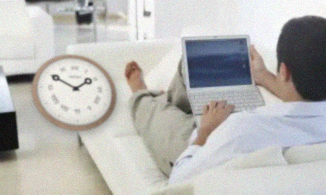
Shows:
{"hour": 1, "minute": 50}
